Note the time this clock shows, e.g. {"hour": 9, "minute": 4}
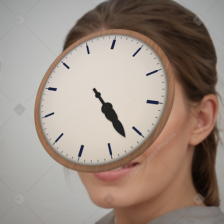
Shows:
{"hour": 4, "minute": 22}
